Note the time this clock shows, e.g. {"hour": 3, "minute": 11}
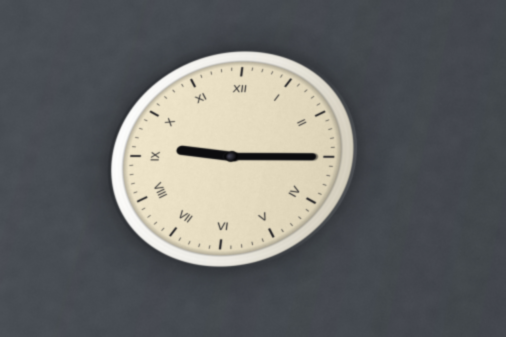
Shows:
{"hour": 9, "minute": 15}
